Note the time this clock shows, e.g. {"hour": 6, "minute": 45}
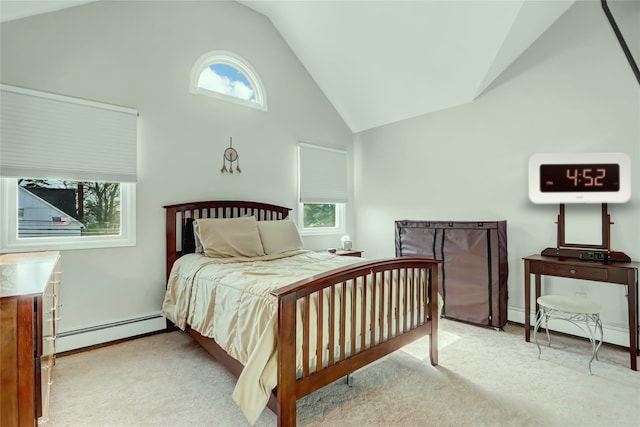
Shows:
{"hour": 4, "minute": 52}
